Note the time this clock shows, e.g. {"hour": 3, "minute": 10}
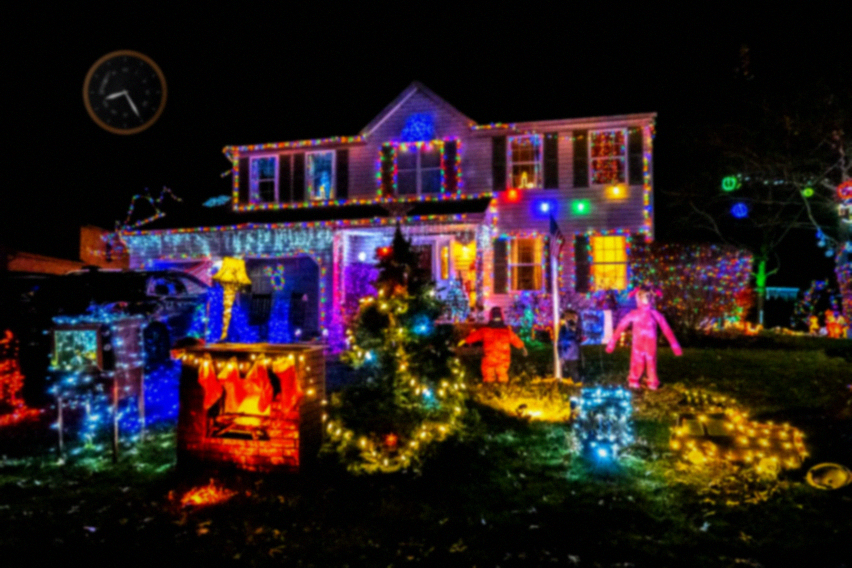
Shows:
{"hour": 8, "minute": 25}
